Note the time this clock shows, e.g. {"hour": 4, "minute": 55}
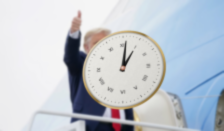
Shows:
{"hour": 1, "minute": 1}
